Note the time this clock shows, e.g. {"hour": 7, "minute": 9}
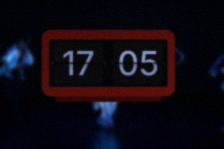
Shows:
{"hour": 17, "minute": 5}
